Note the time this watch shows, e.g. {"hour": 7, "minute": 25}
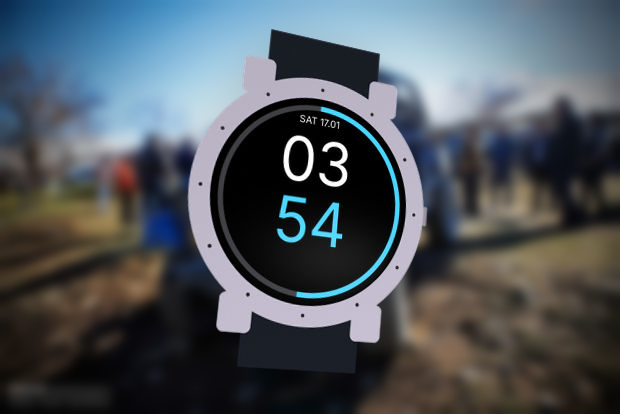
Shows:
{"hour": 3, "minute": 54}
